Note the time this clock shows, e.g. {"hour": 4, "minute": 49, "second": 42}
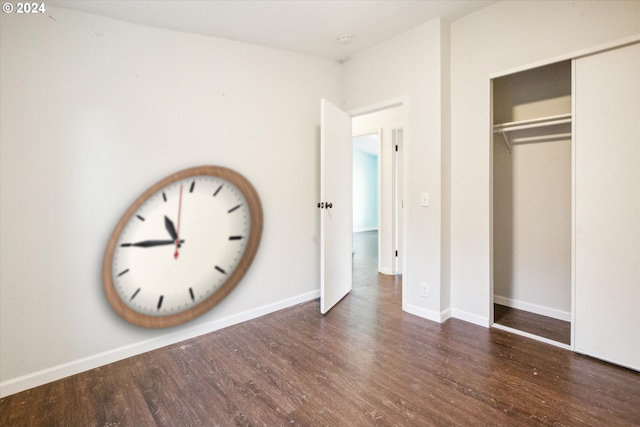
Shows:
{"hour": 10, "minute": 44, "second": 58}
